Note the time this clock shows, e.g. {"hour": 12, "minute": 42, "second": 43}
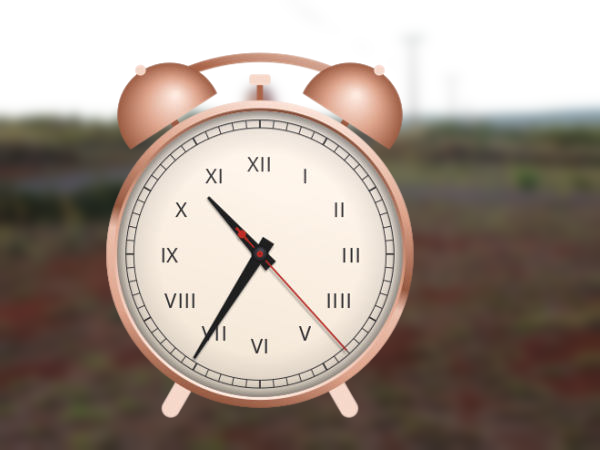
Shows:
{"hour": 10, "minute": 35, "second": 23}
